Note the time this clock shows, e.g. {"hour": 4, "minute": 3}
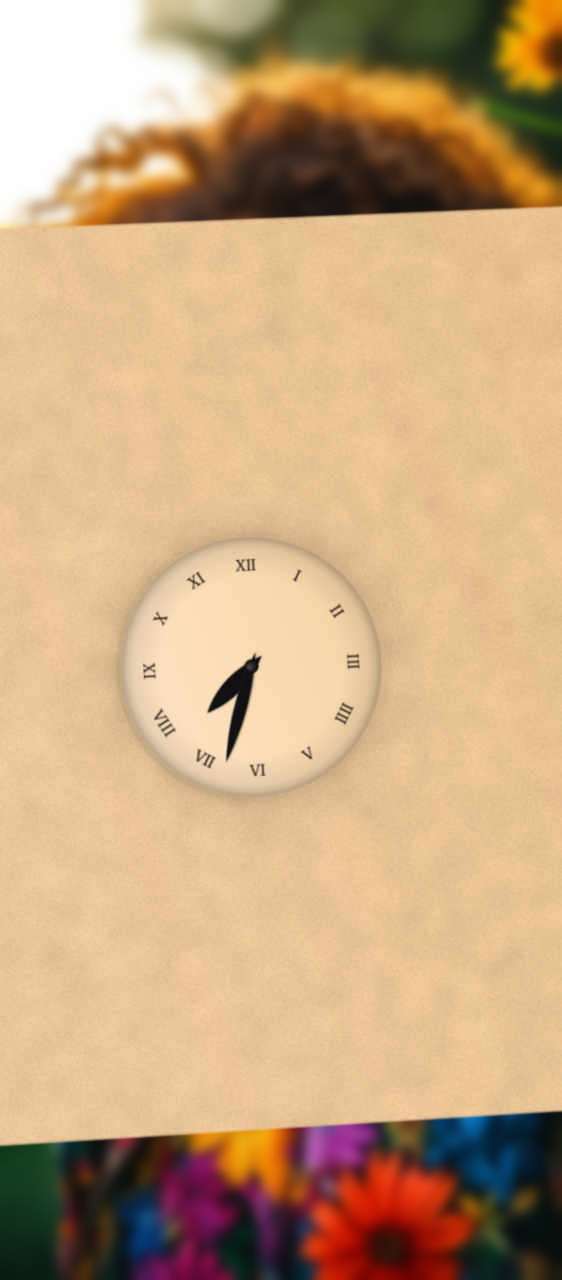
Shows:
{"hour": 7, "minute": 33}
